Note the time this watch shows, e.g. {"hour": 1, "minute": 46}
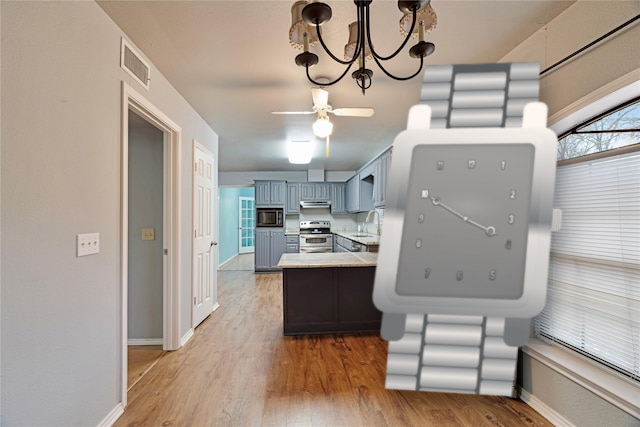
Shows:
{"hour": 3, "minute": 50}
